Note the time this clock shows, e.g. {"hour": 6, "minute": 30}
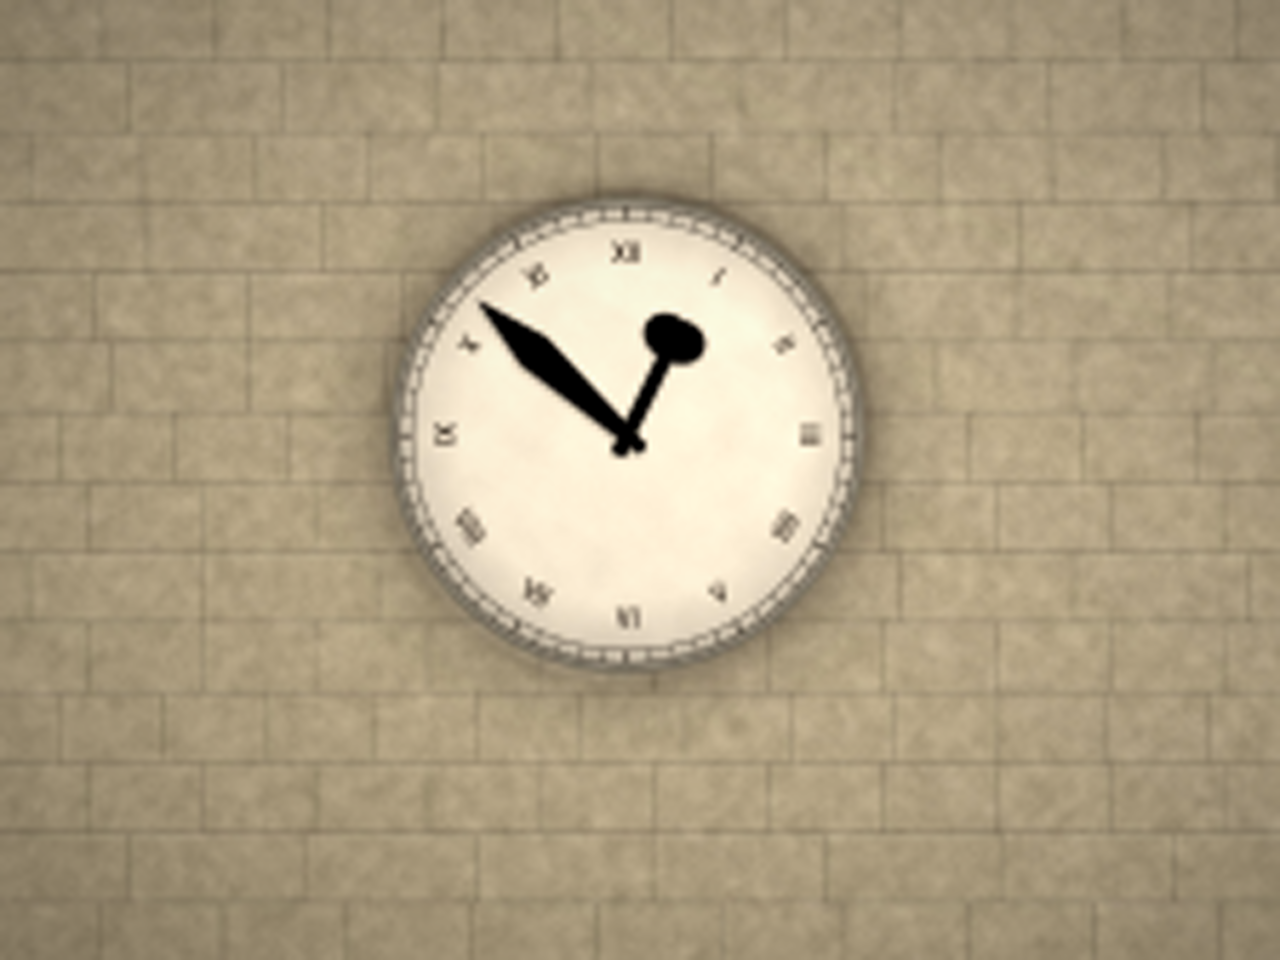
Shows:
{"hour": 12, "minute": 52}
